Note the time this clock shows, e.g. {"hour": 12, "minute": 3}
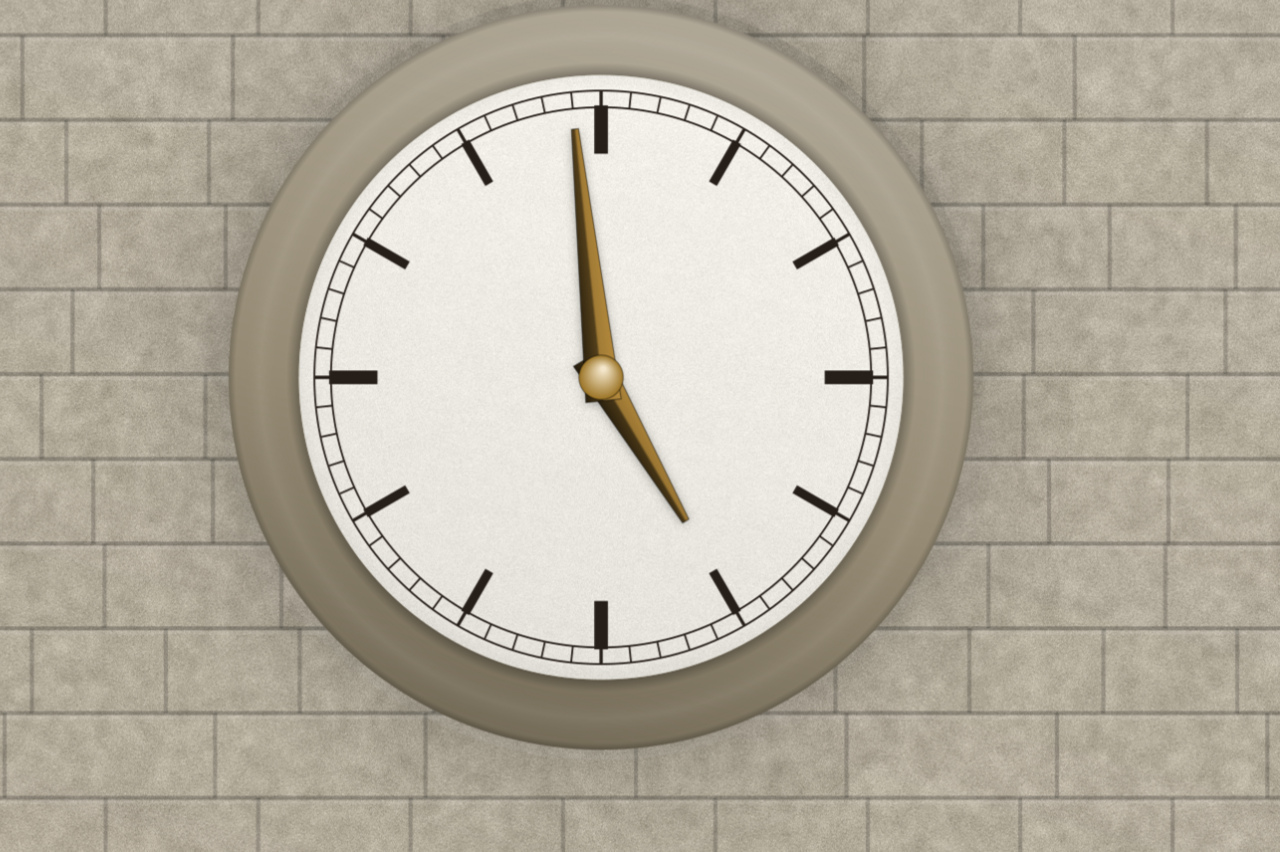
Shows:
{"hour": 4, "minute": 59}
